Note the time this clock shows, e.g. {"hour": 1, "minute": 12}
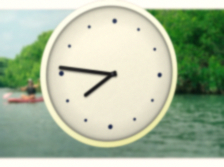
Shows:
{"hour": 7, "minute": 46}
